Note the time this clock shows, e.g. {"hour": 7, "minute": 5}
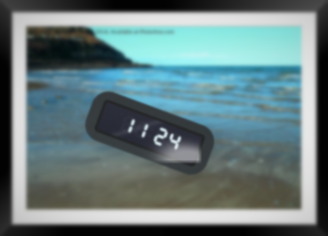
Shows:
{"hour": 11, "minute": 24}
